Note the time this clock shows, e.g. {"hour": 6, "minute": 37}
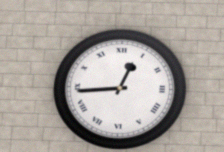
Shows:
{"hour": 12, "minute": 44}
